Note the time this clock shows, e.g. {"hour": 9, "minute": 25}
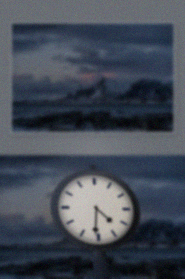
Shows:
{"hour": 4, "minute": 31}
